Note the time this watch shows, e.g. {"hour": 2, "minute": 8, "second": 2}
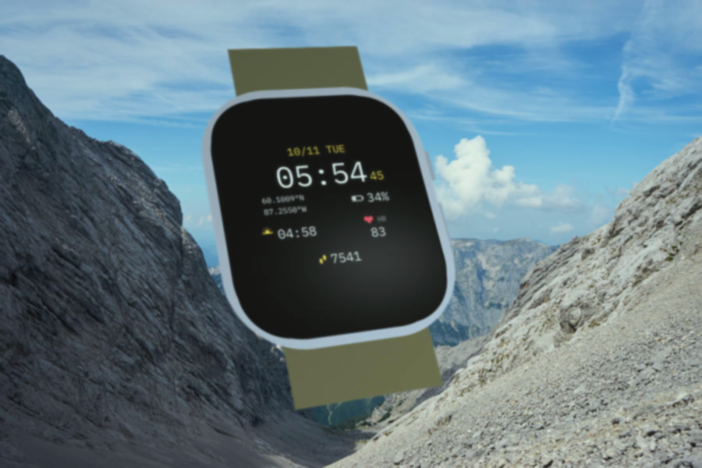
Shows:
{"hour": 5, "minute": 54, "second": 45}
